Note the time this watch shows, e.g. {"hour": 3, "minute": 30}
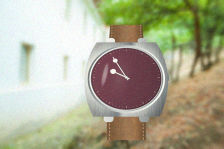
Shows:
{"hour": 9, "minute": 55}
